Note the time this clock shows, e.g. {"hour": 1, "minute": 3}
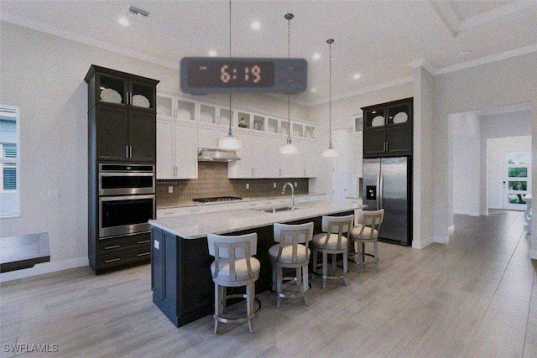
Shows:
{"hour": 6, "minute": 19}
